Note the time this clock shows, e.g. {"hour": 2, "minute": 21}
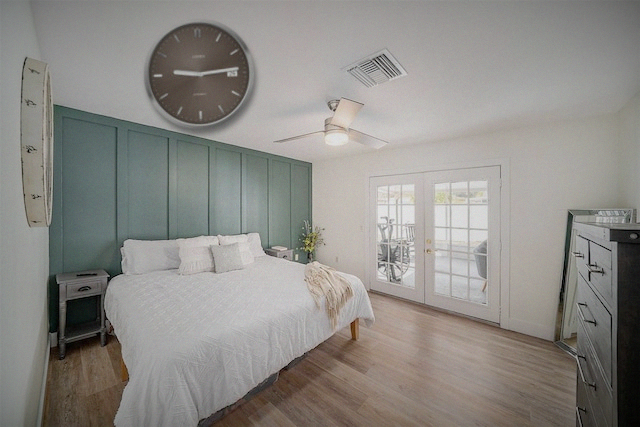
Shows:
{"hour": 9, "minute": 14}
